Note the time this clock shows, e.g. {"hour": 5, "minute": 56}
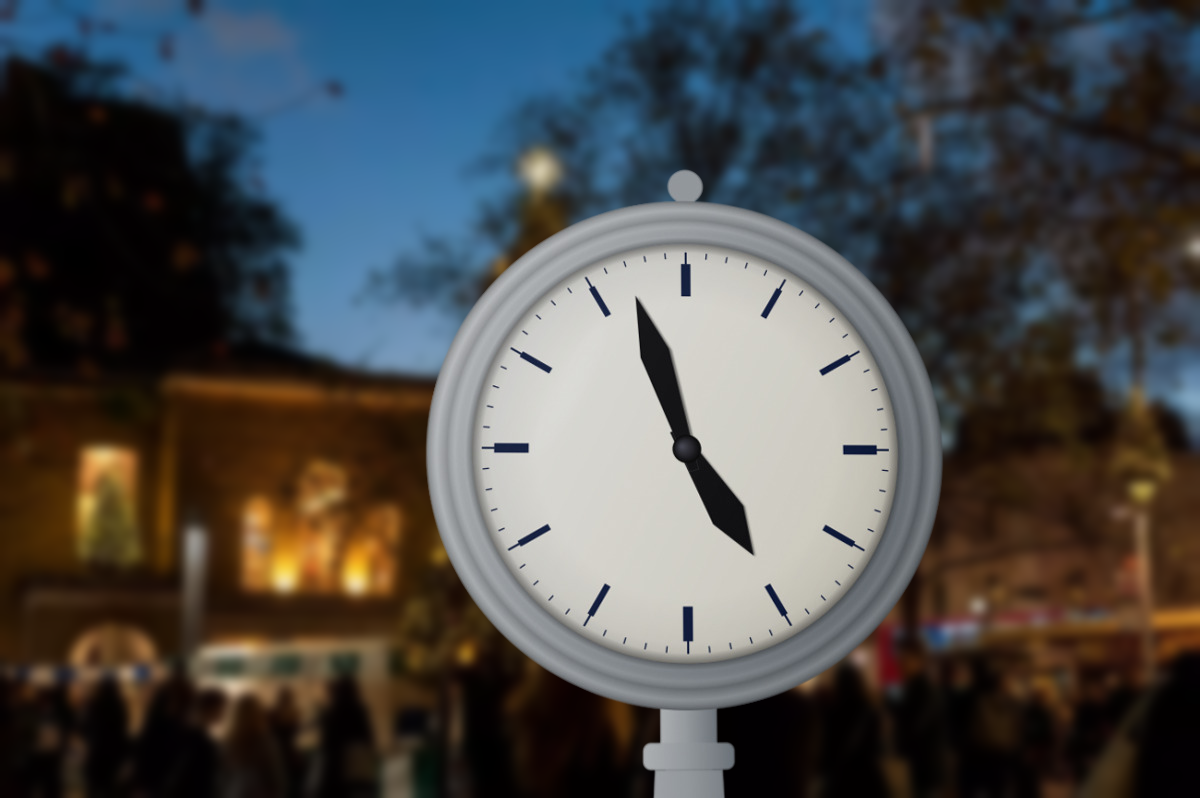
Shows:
{"hour": 4, "minute": 57}
